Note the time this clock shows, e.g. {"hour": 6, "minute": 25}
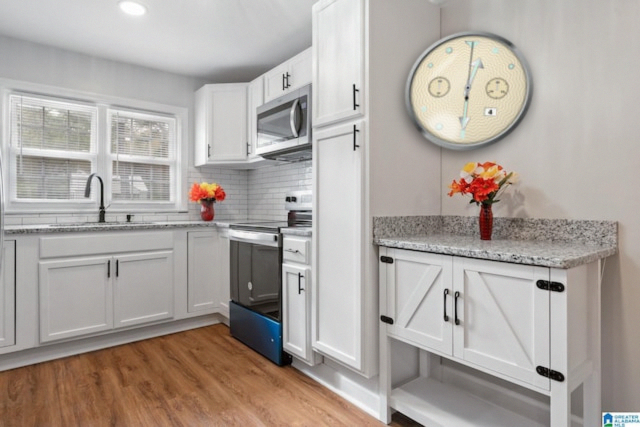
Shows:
{"hour": 12, "minute": 30}
